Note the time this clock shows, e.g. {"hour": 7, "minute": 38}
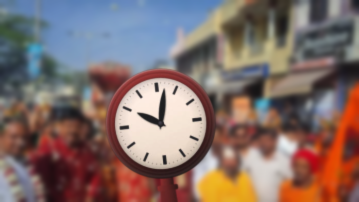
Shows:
{"hour": 10, "minute": 2}
